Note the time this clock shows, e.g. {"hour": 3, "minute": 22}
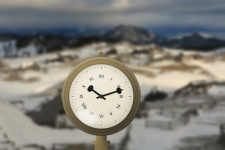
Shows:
{"hour": 10, "minute": 12}
